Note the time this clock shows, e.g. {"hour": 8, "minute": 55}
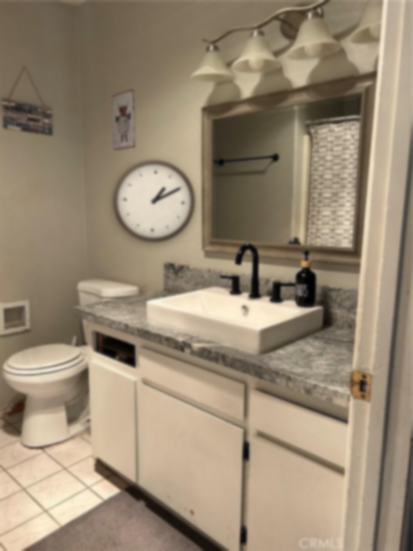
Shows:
{"hour": 1, "minute": 10}
